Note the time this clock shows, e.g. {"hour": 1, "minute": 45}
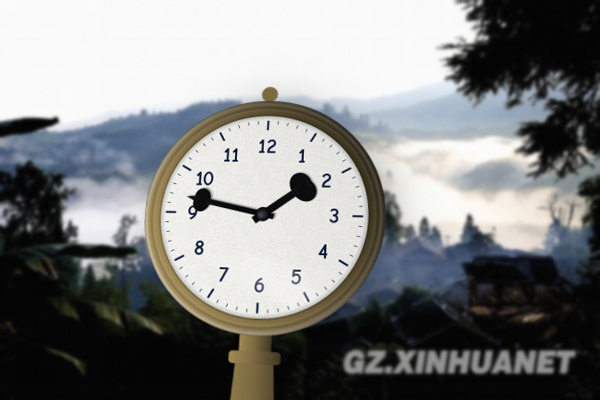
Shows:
{"hour": 1, "minute": 47}
